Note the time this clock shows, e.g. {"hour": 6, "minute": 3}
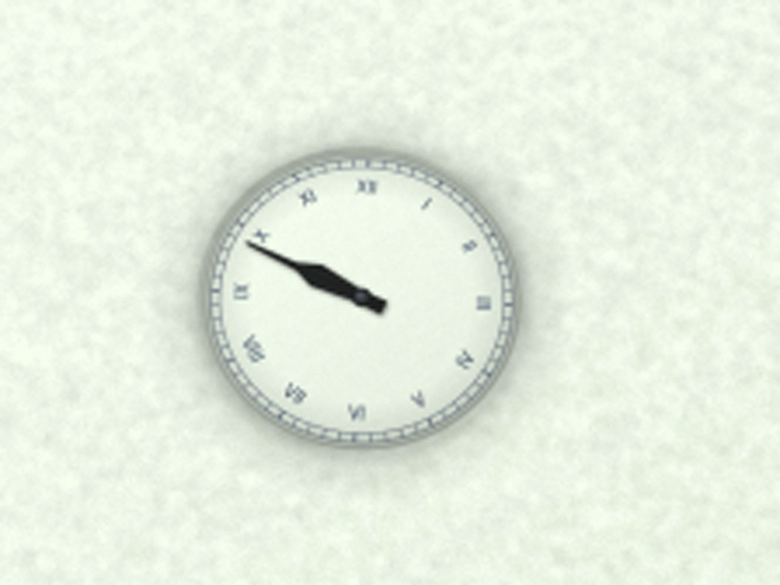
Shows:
{"hour": 9, "minute": 49}
